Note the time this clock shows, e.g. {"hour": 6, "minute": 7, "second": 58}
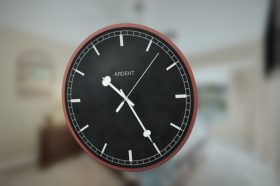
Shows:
{"hour": 10, "minute": 25, "second": 7}
